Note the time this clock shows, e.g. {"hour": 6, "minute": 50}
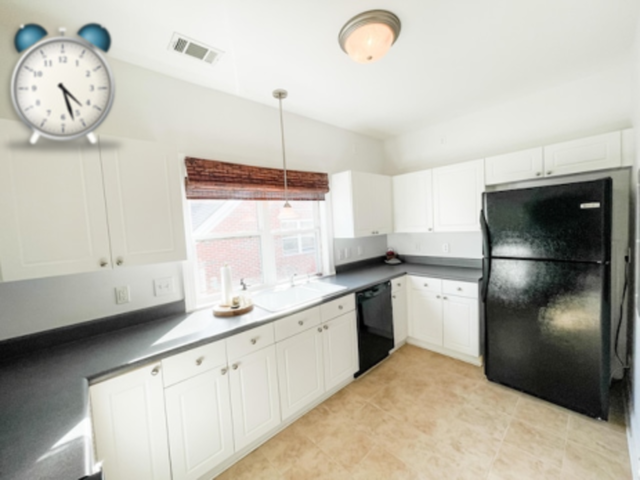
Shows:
{"hour": 4, "minute": 27}
